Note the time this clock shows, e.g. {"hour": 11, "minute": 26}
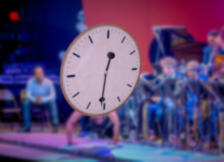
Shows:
{"hour": 12, "minute": 31}
